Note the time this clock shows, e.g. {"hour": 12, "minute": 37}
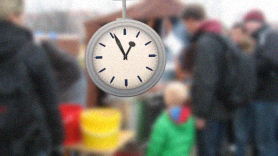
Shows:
{"hour": 12, "minute": 56}
